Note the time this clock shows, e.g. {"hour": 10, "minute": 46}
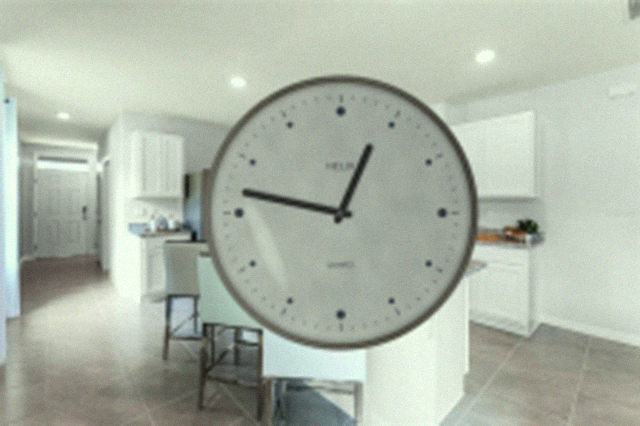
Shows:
{"hour": 12, "minute": 47}
